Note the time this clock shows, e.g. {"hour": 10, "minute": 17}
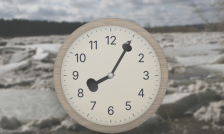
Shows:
{"hour": 8, "minute": 5}
